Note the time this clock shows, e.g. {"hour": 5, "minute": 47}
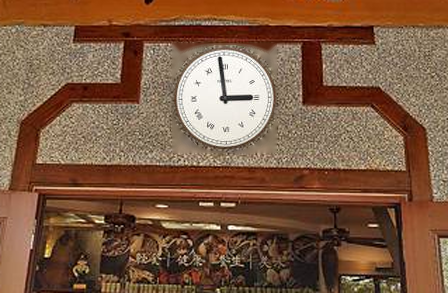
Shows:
{"hour": 2, "minute": 59}
